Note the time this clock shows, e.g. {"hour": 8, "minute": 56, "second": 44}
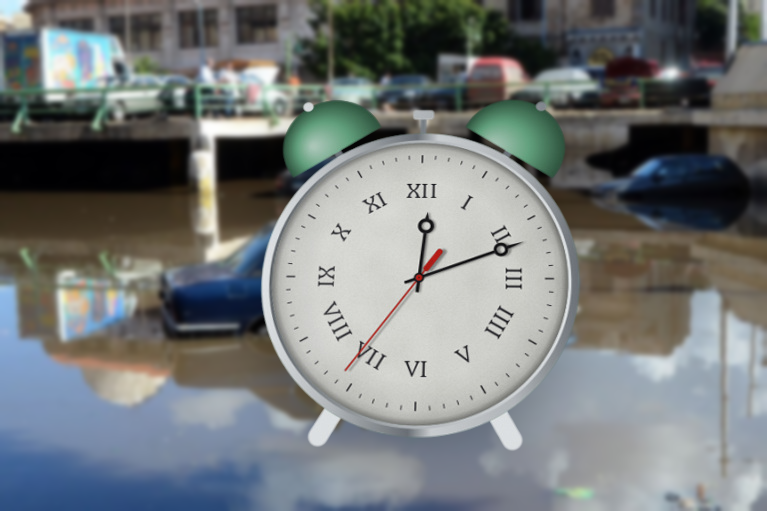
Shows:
{"hour": 12, "minute": 11, "second": 36}
